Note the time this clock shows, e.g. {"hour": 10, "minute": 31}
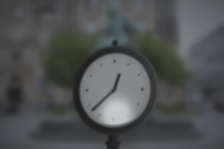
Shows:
{"hour": 12, "minute": 38}
